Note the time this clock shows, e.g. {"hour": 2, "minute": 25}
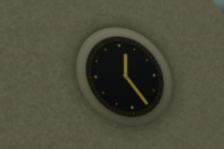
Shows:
{"hour": 12, "minute": 25}
